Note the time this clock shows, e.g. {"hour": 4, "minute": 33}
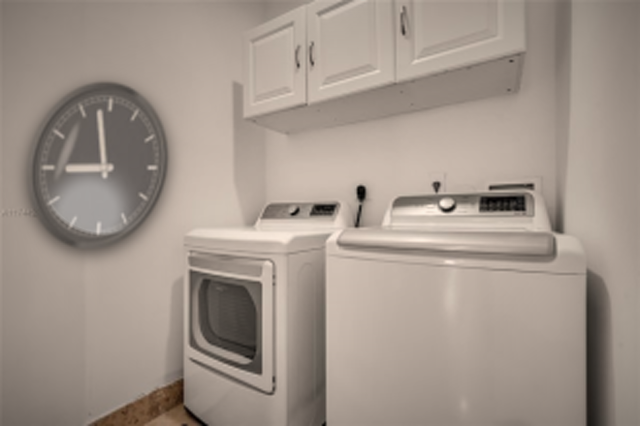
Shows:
{"hour": 8, "minute": 58}
